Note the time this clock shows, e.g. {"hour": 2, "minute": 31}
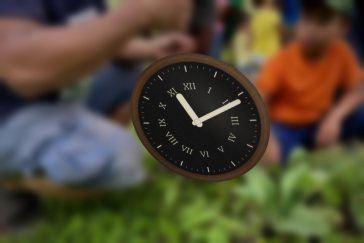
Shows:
{"hour": 11, "minute": 11}
